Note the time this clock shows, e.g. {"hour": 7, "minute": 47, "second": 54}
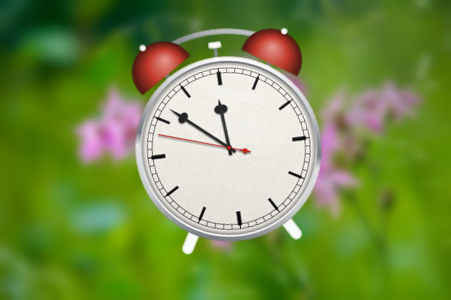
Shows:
{"hour": 11, "minute": 51, "second": 48}
